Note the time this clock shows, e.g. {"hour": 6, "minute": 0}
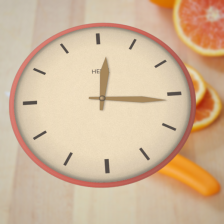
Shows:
{"hour": 12, "minute": 16}
